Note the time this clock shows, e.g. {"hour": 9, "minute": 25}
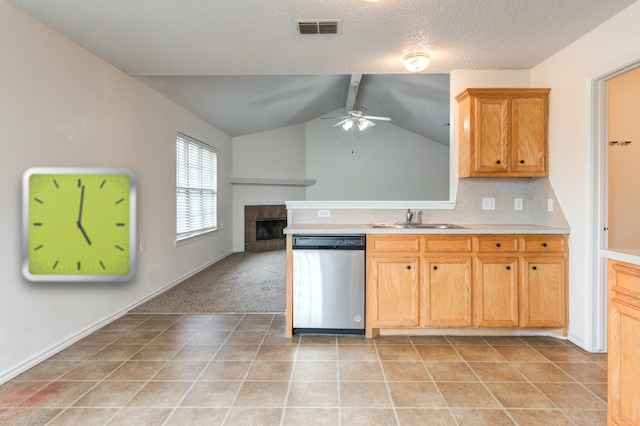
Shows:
{"hour": 5, "minute": 1}
